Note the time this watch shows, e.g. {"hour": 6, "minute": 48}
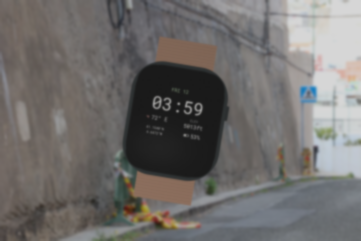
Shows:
{"hour": 3, "minute": 59}
